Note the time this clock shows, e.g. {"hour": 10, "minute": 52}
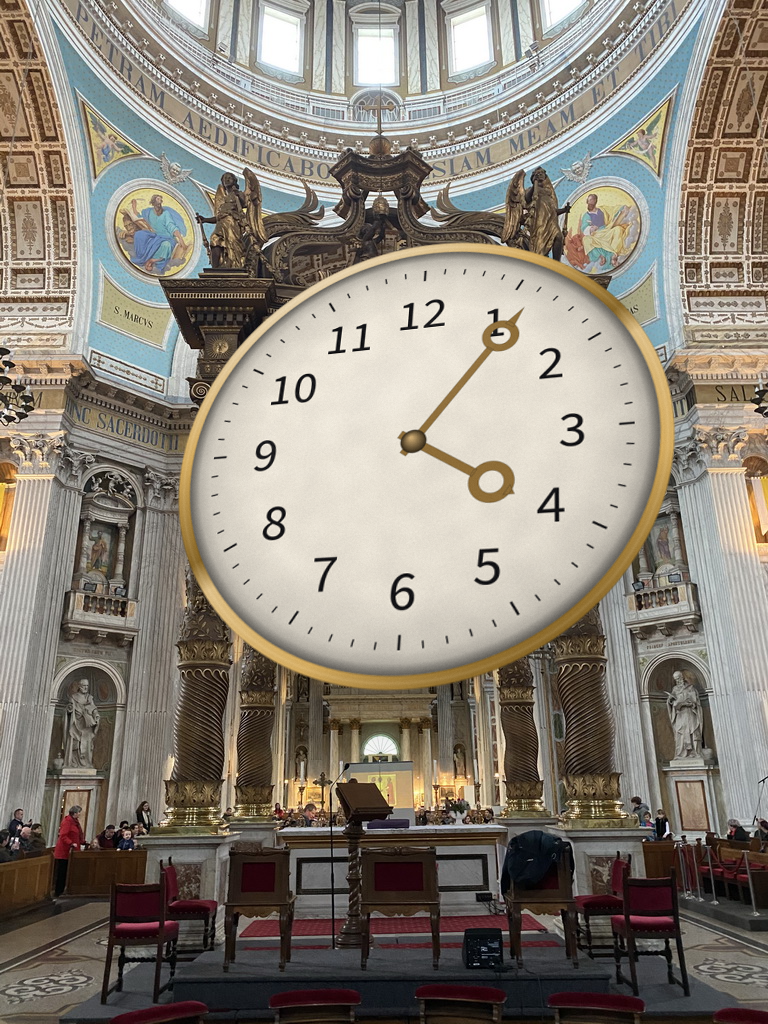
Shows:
{"hour": 4, "minute": 6}
